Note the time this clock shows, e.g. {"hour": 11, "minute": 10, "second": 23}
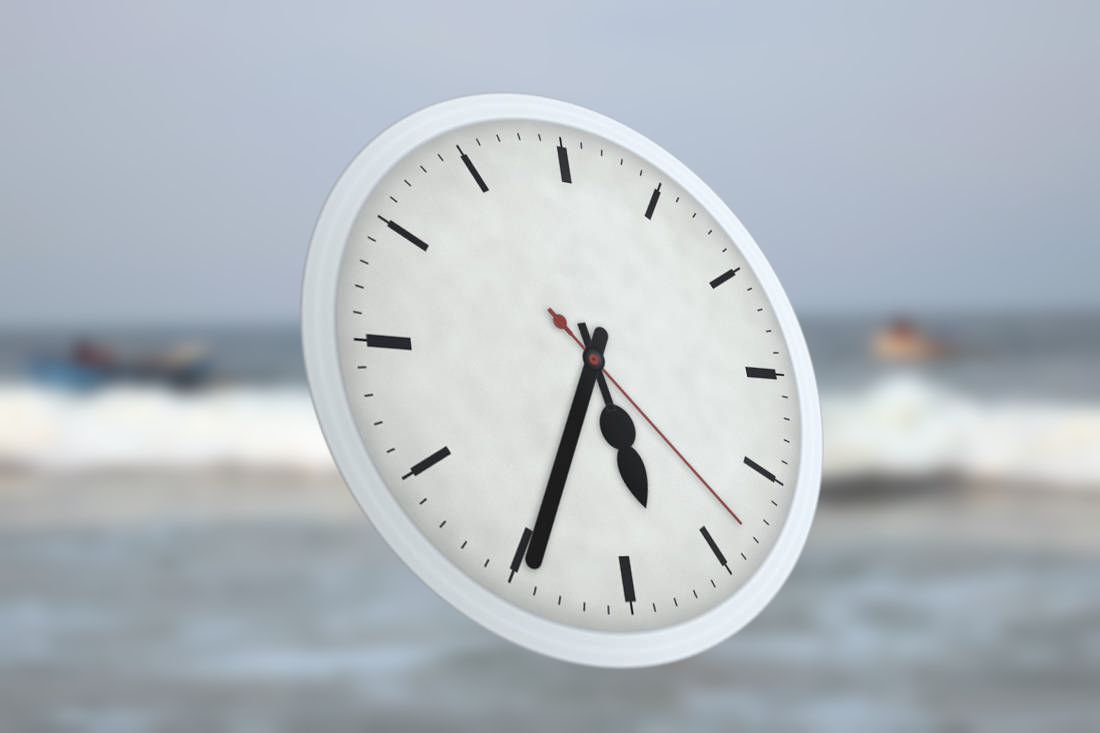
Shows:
{"hour": 5, "minute": 34, "second": 23}
